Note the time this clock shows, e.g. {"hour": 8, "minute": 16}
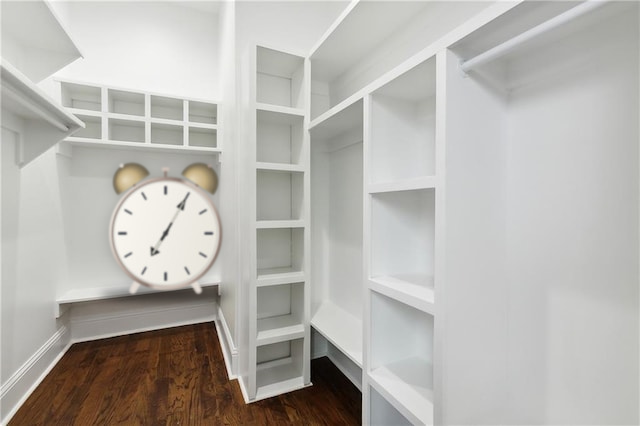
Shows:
{"hour": 7, "minute": 5}
